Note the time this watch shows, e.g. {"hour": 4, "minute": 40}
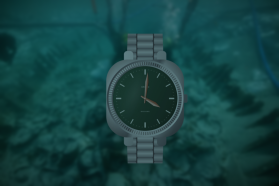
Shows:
{"hour": 4, "minute": 1}
